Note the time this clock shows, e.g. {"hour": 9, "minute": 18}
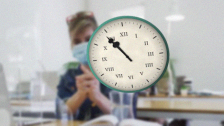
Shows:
{"hour": 10, "minute": 54}
